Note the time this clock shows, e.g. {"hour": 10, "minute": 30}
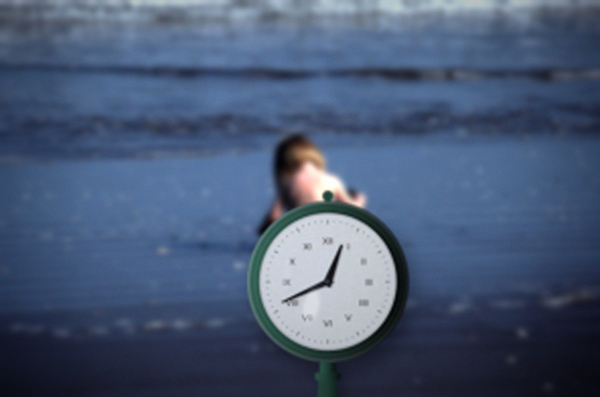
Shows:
{"hour": 12, "minute": 41}
